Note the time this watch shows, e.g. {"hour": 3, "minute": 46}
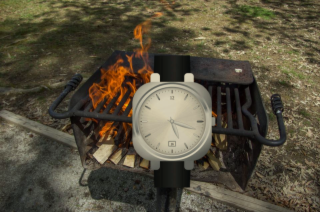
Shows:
{"hour": 5, "minute": 18}
